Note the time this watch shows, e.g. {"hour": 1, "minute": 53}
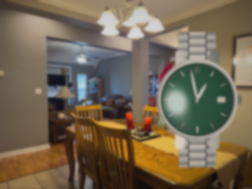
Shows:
{"hour": 12, "minute": 58}
